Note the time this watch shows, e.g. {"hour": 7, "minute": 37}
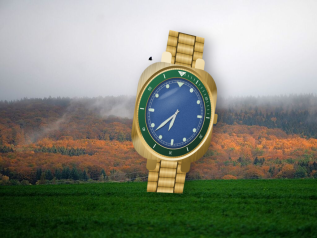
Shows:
{"hour": 6, "minute": 38}
